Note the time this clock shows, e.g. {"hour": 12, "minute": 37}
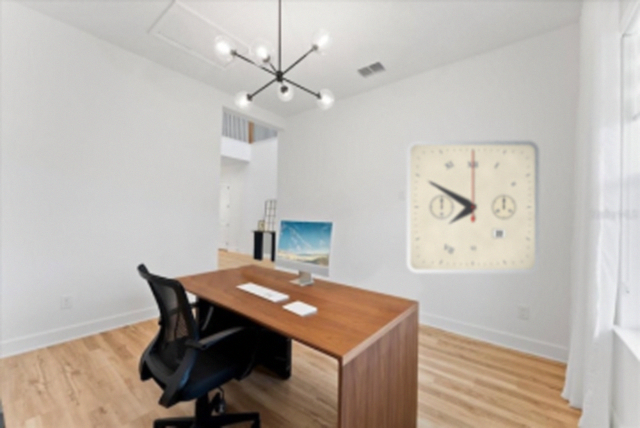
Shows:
{"hour": 7, "minute": 50}
